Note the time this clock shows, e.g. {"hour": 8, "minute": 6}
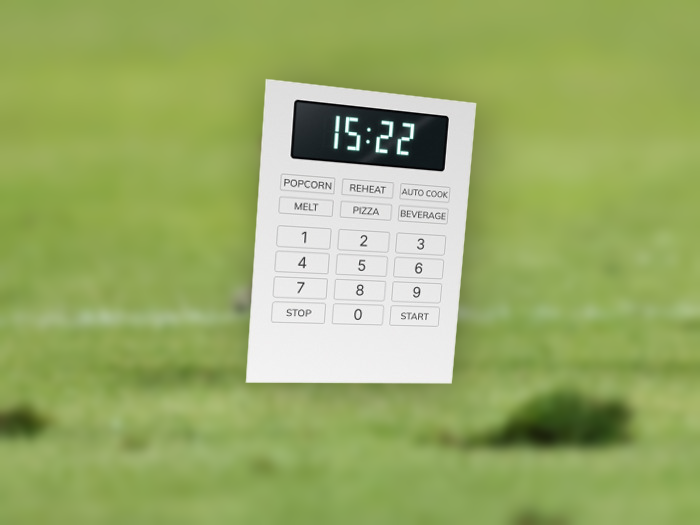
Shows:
{"hour": 15, "minute": 22}
